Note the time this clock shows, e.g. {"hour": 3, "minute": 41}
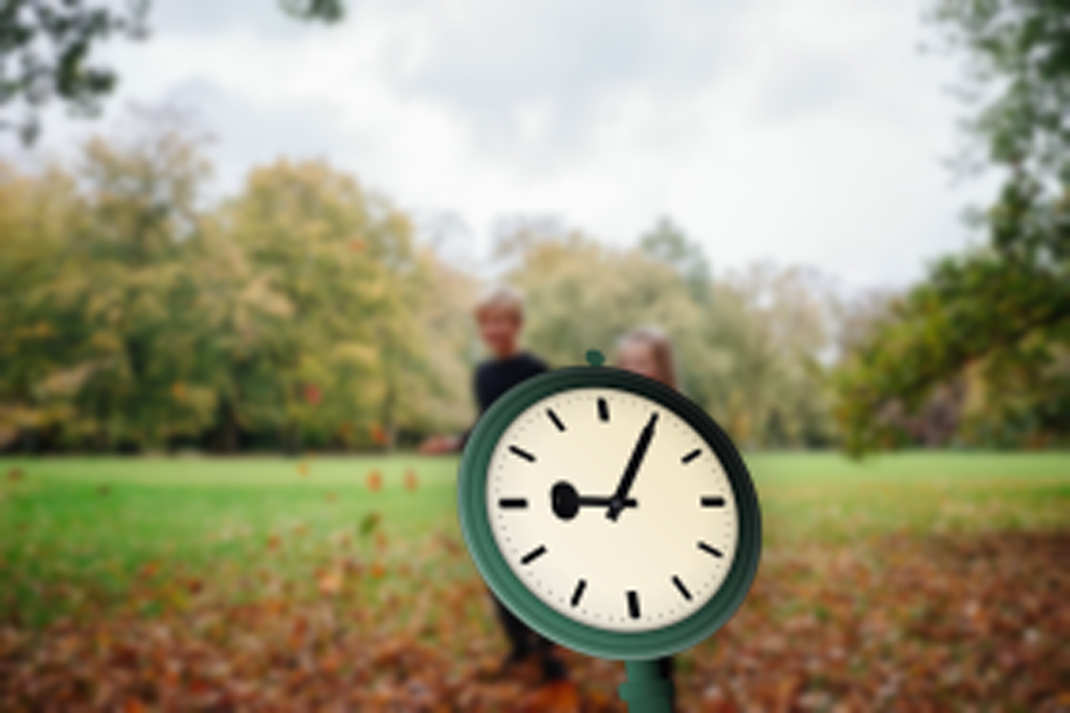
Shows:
{"hour": 9, "minute": 5}
